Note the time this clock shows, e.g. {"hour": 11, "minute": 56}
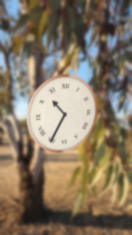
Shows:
{"hour": 10, "minute": 35}
